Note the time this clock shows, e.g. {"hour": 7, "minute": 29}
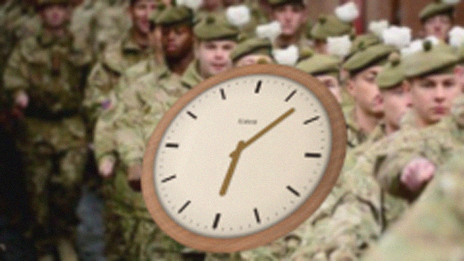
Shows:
{"hour": 6, "minute": 7}
